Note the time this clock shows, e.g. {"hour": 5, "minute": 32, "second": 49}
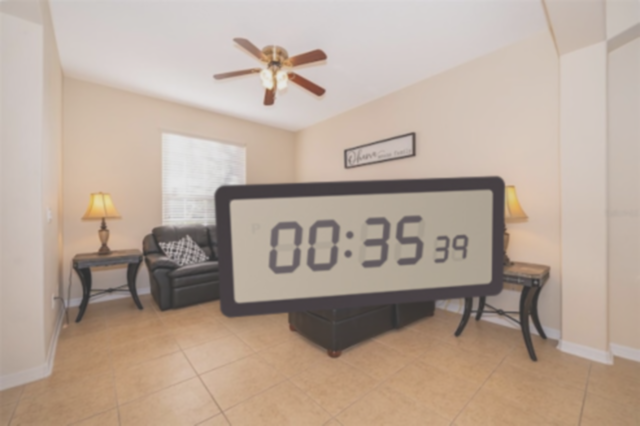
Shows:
{"hour": 0, "minute": 35, "second": 39}
